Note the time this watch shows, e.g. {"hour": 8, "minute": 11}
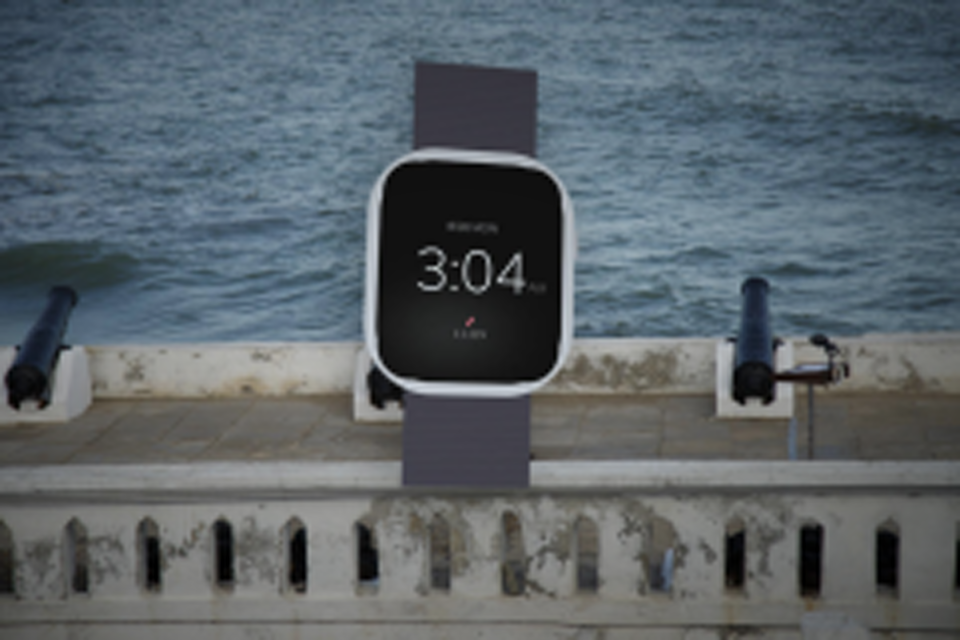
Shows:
{"hour": 3, "minute": 4}
